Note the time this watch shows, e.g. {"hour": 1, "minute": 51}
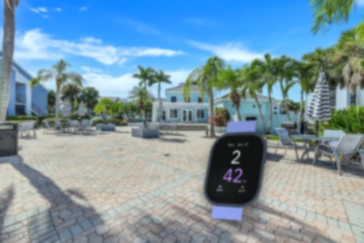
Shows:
{"hour": 2, "minute": 42}
